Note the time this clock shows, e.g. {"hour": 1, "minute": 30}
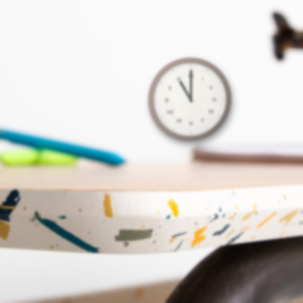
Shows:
{"hour": 11, "minute": 0}
